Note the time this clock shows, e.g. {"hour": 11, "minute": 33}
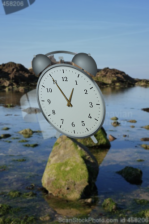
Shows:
{"hour": 12, "minute": 55}
